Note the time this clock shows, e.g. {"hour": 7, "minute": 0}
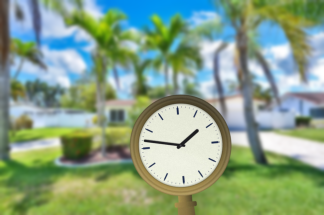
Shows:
{"hour": 1, "minute": 47}
